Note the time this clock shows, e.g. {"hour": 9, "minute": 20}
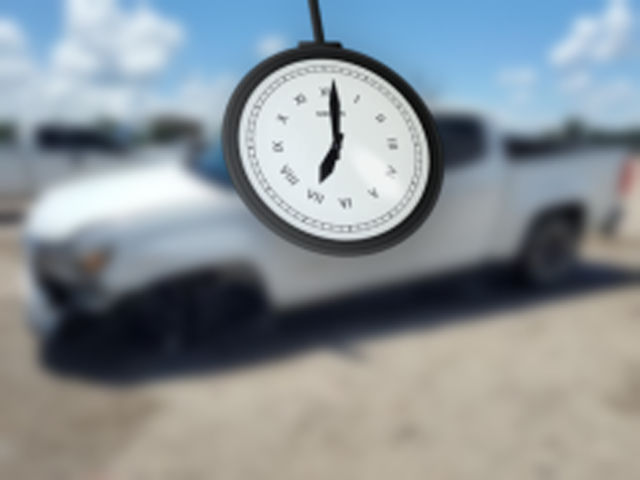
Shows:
{"hour": 7, "minute": 1}
